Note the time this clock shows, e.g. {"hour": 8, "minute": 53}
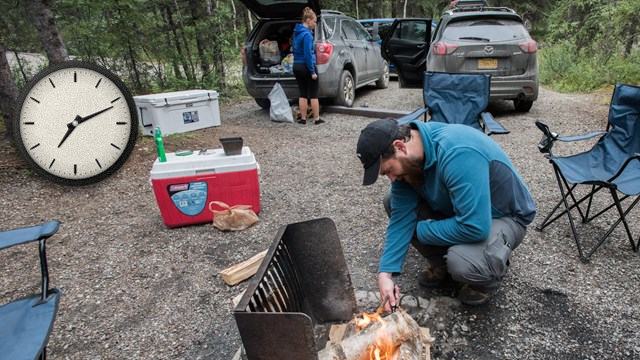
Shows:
{"hour": 7, "minute": 11}
